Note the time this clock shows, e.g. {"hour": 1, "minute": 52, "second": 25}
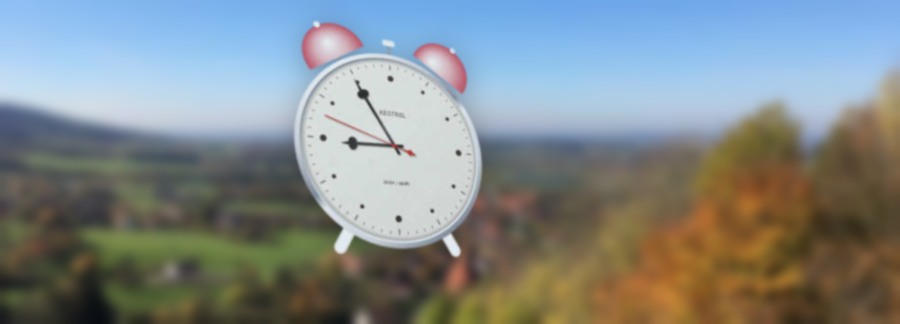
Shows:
{"hour": 8, "minute": 54, "second": 48}
